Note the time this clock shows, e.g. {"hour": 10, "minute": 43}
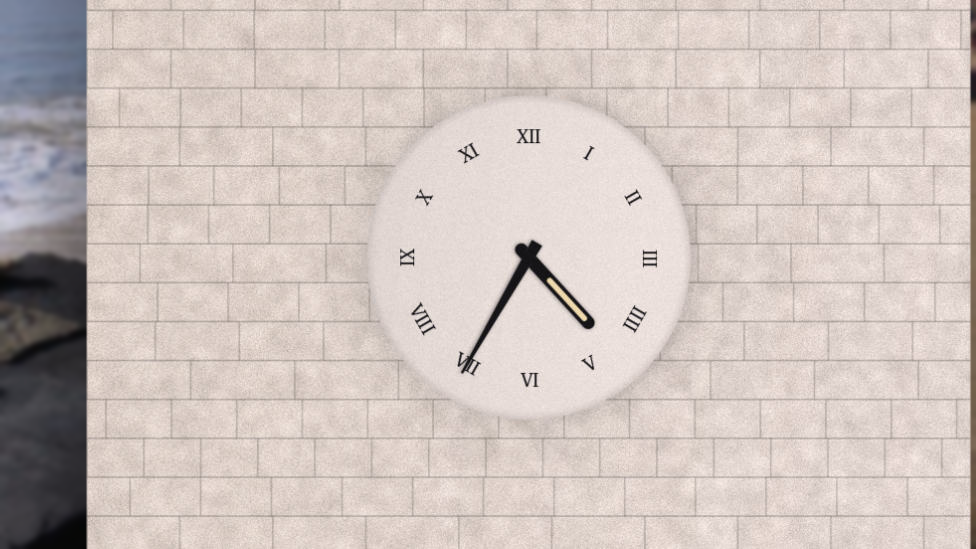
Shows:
{"hour": 4, "minute": 35}
